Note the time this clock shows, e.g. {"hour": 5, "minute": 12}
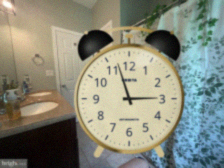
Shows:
{"hour": 2, "minute": 57}
